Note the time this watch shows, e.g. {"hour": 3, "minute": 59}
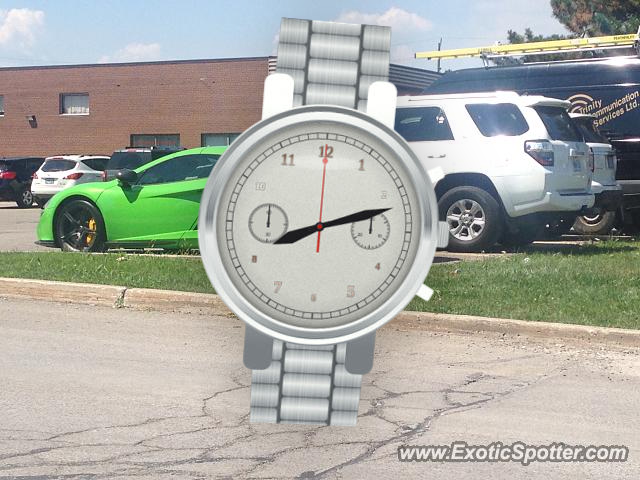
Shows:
{"hour": 8, "minute": 12}
